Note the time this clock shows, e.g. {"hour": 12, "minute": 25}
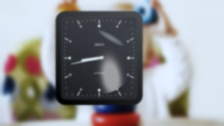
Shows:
{"hour": 8, "minute": 43}
